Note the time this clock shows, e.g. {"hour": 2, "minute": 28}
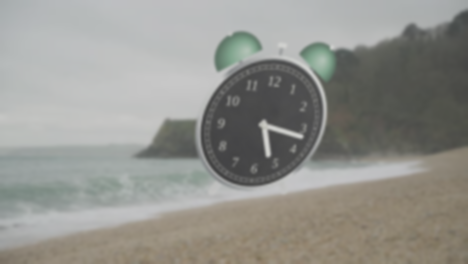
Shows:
{"hour": 5, "minute": 17}
